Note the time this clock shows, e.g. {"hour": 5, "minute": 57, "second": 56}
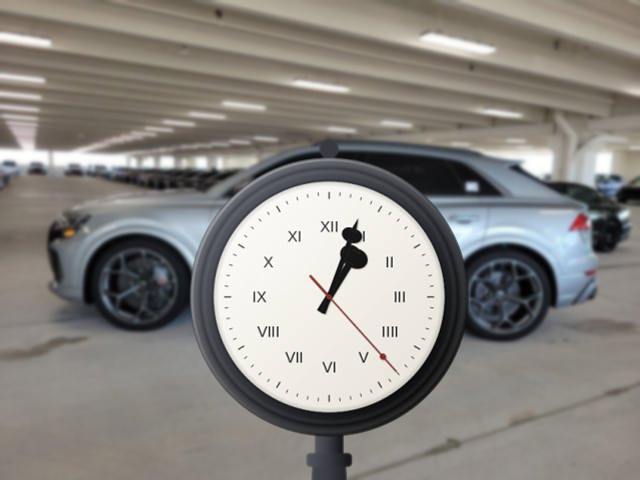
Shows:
{"hour": 1, "minute": 3, "second": 23}
